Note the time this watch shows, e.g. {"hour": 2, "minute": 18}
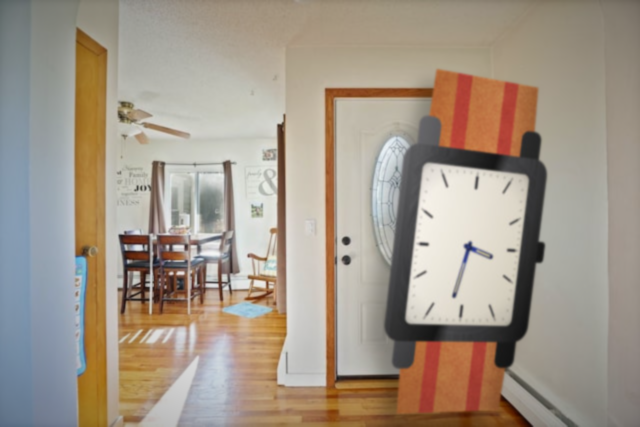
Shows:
{"hour": 3, "minute": 32}
